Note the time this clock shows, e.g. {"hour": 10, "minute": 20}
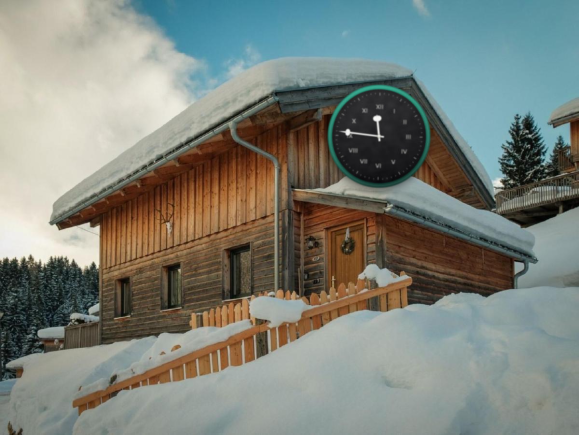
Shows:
{"hour": 11, "minute": 46}
